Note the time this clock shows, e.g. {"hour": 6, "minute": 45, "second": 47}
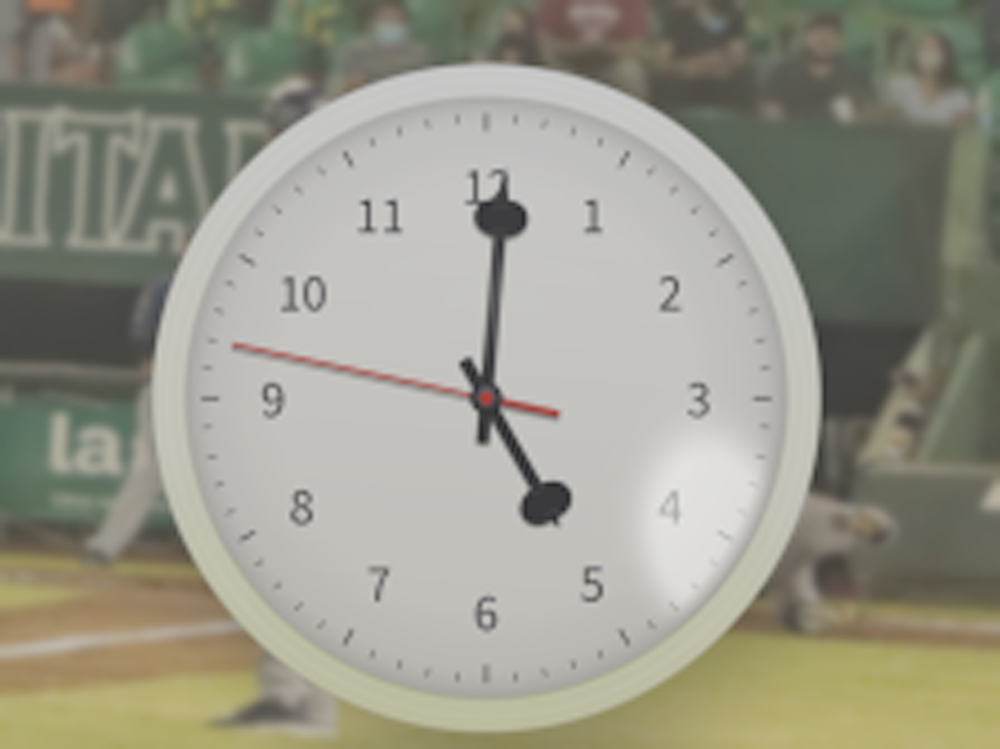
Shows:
{"hour": 5, "minute": 0, "second": 47}
